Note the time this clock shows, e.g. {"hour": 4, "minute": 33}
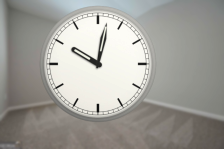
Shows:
{"hour": 10, "minute": 2}
